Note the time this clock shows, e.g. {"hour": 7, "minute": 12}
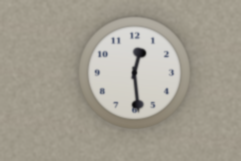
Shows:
{"hour": 12, "minute": 29}
